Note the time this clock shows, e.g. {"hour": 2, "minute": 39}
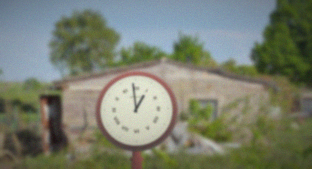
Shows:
{"hour": 12, "minute": 59}
